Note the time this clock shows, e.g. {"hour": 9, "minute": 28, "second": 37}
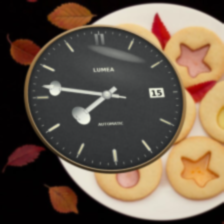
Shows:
{"hour": 7, "minute": 46, "second": 47}
